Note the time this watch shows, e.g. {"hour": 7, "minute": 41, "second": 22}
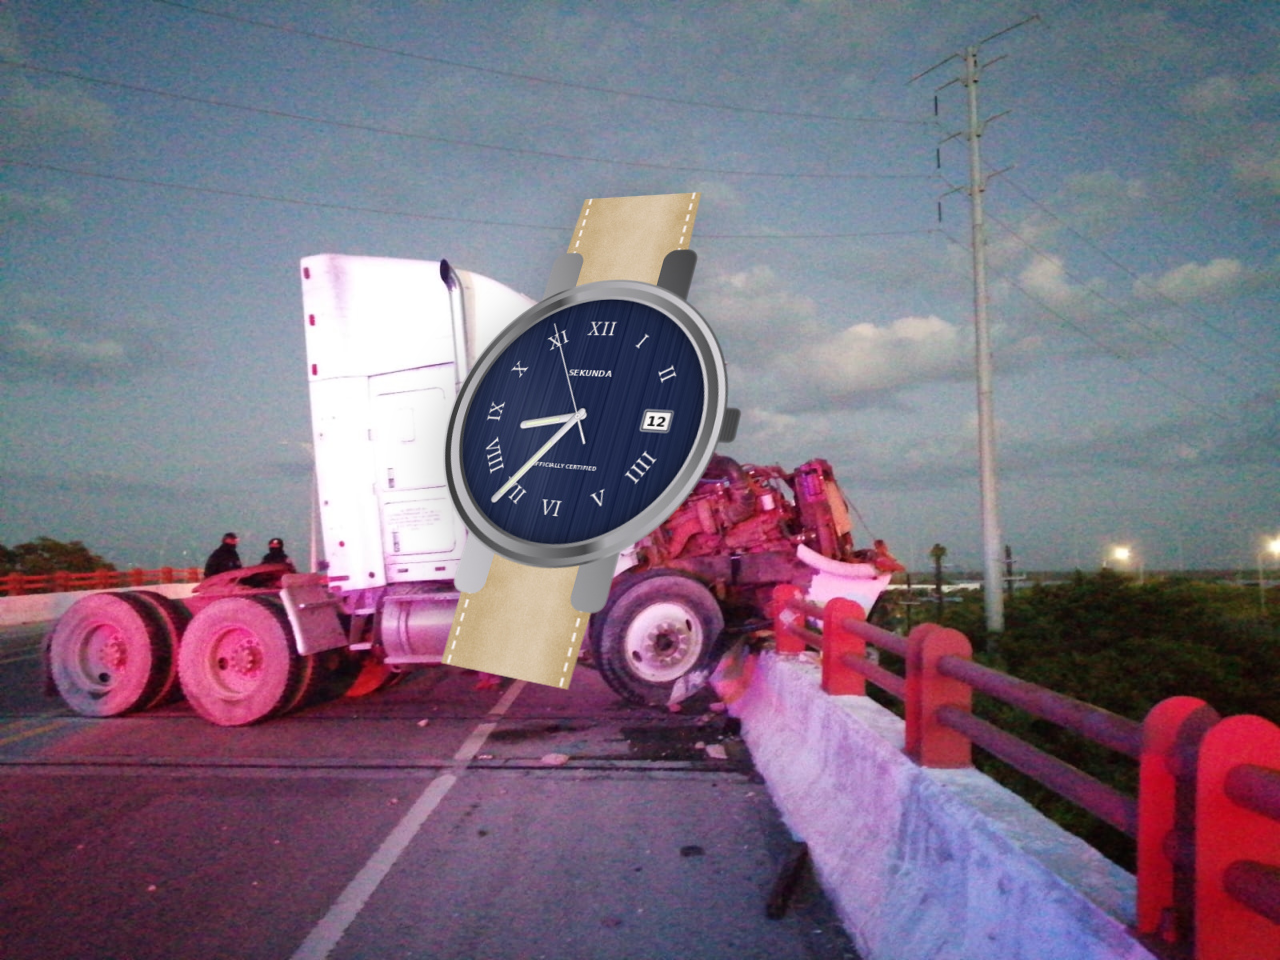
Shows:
{"hour": 8, "minute": 35, "second": 55}
